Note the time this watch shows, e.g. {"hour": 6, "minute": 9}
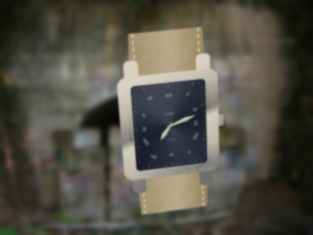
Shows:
{"hour": 7, "minute": 12}
